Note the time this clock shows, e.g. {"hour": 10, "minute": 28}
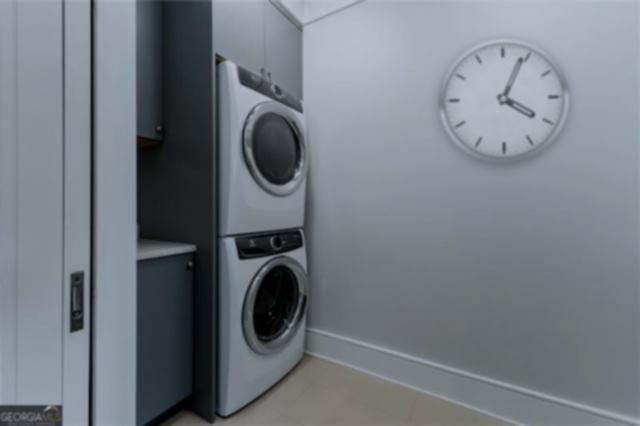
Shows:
{"hour": 4, "minute": 4}
